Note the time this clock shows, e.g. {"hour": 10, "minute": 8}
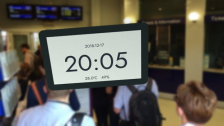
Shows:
{"hour": 20, "minute": 5}
